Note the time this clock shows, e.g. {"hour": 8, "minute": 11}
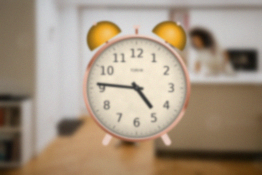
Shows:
{"hour": 4, "minute": 46}
